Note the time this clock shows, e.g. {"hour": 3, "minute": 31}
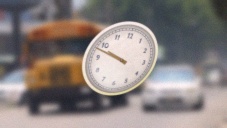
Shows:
{"hour": 9, "minute": 48}
